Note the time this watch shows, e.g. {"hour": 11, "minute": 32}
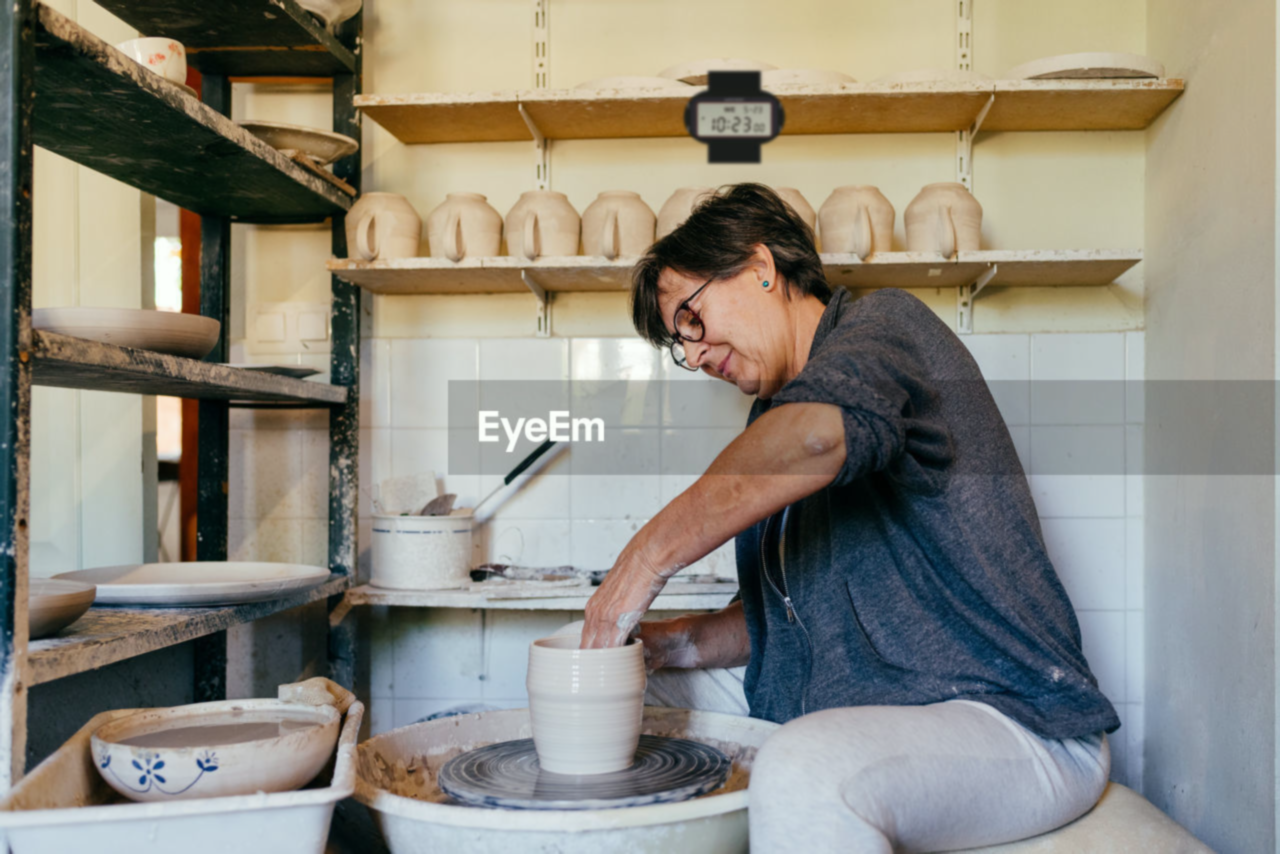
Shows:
{"hour": 10, "minute": 23}
